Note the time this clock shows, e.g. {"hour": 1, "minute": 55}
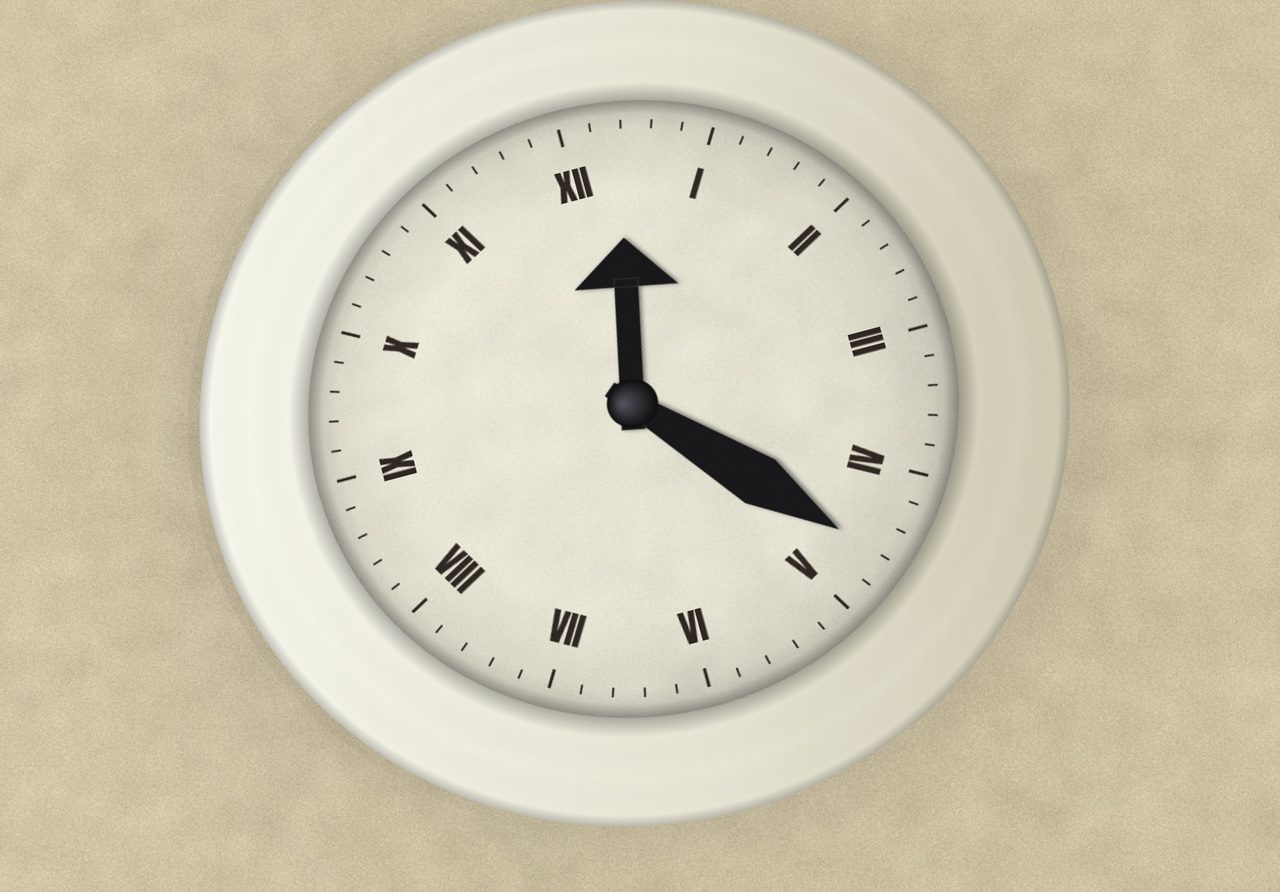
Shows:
{"hour": 12, "minute": 23}
